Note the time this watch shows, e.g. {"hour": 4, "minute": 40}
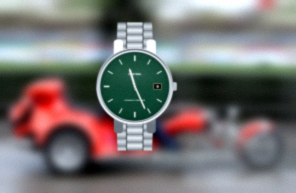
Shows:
{"hour": 11, "minute": 26}
